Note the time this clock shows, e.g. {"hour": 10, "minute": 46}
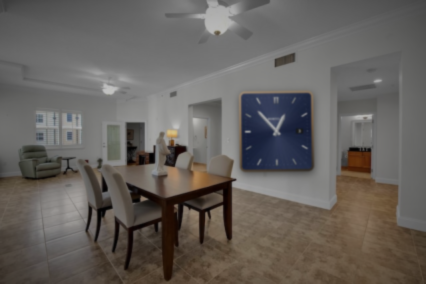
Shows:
{"hour": 12, "minute": 53}
